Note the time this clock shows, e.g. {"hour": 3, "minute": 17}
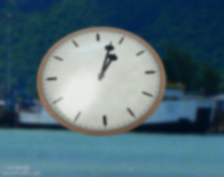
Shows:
{"hour": 1, "minute": 3}
